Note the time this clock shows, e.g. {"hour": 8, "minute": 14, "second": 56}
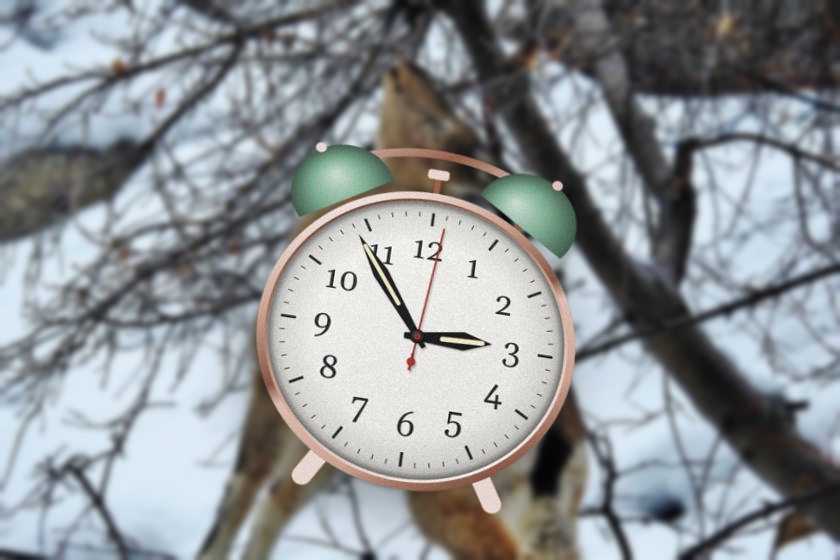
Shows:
{"hour": 2, "minute": 54, "second": 1}
